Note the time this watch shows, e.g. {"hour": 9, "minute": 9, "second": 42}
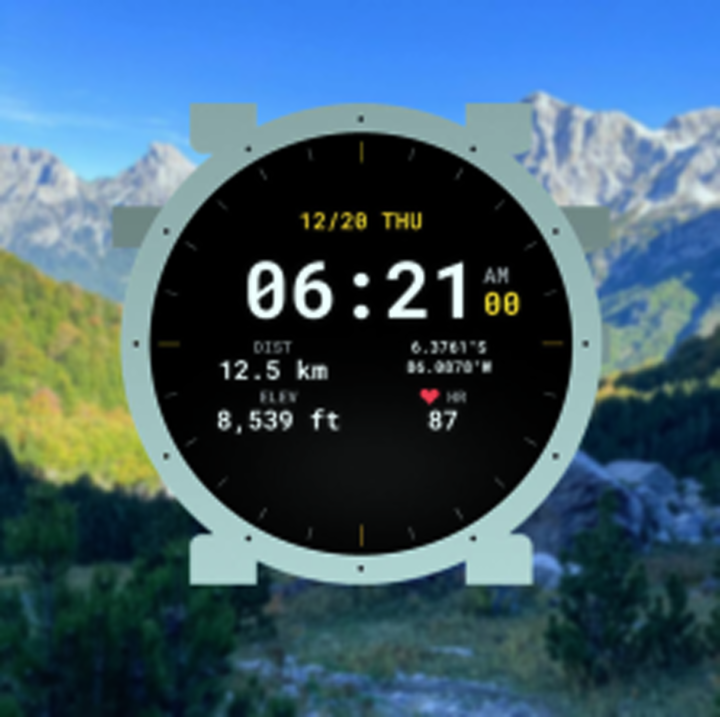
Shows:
{"hour": 6, "minute": 21, "second": 0}
